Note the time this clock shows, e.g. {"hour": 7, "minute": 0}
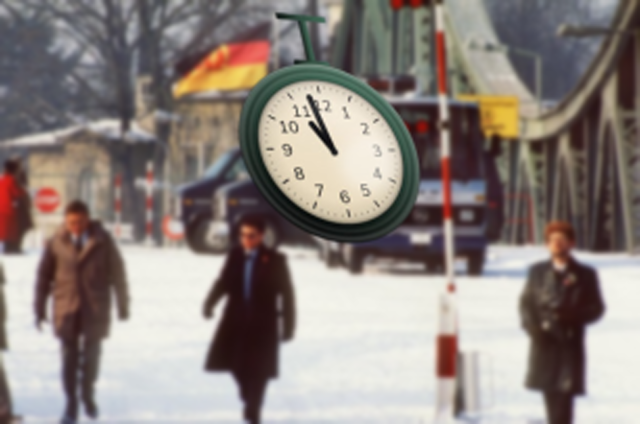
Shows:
{"hour": 10, "minute": 58}
